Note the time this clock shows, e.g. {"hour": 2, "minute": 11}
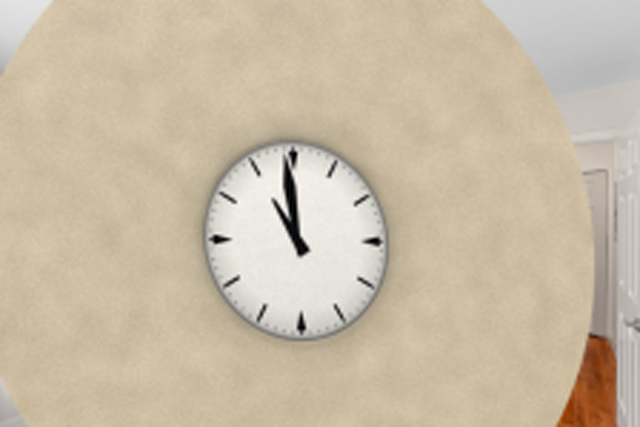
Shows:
{"hour": 10, "minute": 59}
